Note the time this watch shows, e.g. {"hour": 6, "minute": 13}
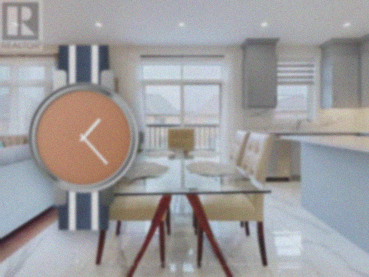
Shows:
{"hour": 1, "minute": 23}
